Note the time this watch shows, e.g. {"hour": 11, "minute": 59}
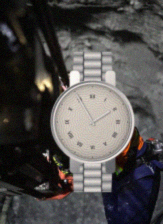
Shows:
{"hour": 1, "minute": 55}
